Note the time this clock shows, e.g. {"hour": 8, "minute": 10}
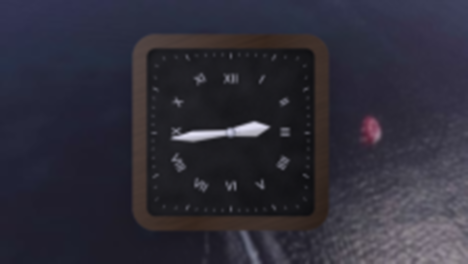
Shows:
{"hour": 2, "minute": 44}
